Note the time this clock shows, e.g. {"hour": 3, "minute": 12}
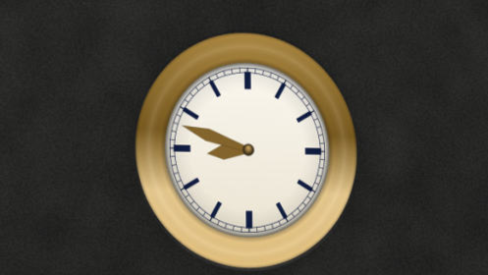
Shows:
{"hour": 8, "minute": 48}
